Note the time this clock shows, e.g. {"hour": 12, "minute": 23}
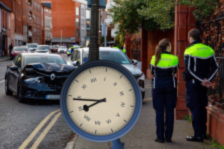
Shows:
{"hour": 8, "minute": 49}
